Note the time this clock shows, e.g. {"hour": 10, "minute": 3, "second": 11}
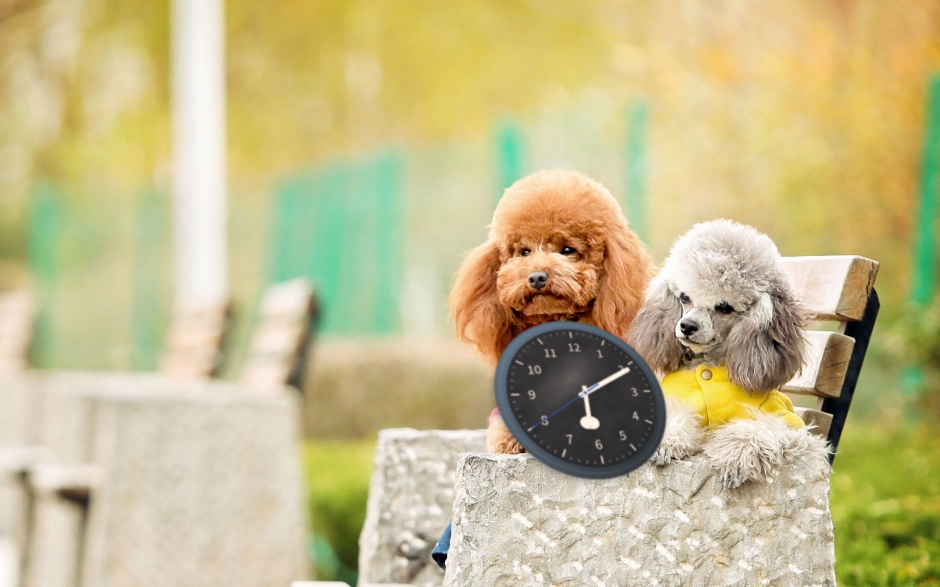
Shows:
{"hour": 6, "minute": 10, "second": 40}
